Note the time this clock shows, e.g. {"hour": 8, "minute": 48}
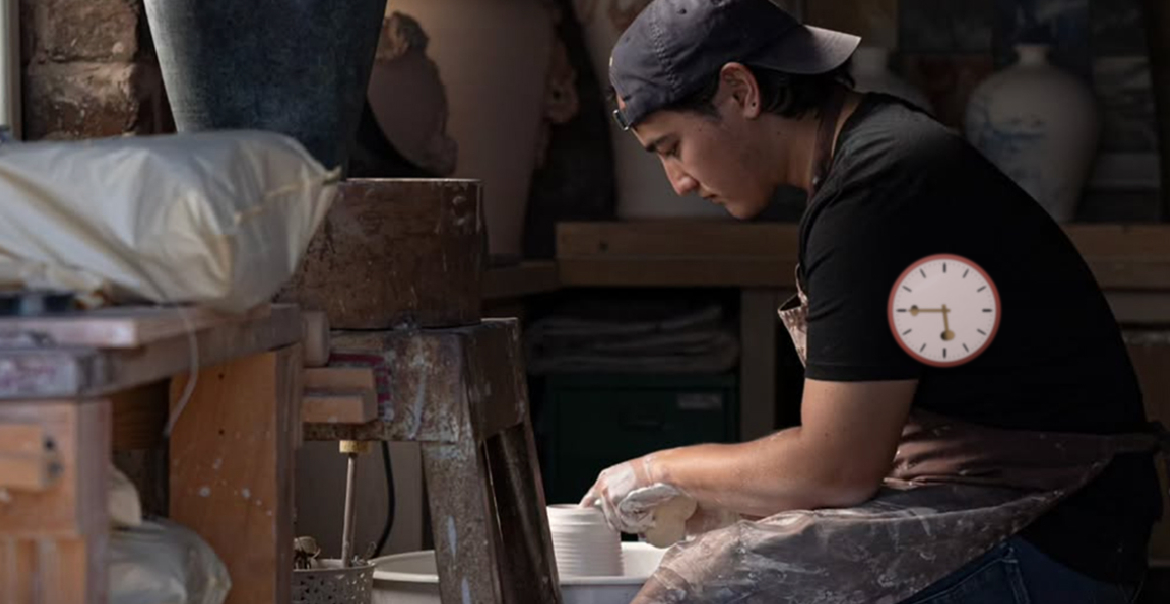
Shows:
{"hour": 5, "minute": 45}
